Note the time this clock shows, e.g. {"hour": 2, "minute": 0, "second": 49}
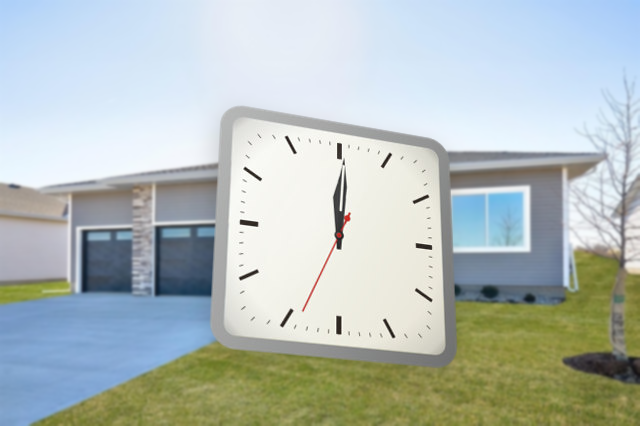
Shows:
{"hour": 12, "minute": 0, "second": 34}
